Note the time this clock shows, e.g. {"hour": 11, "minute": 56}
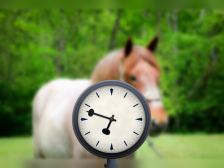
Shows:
{"hour": 6, "minute": 48}
